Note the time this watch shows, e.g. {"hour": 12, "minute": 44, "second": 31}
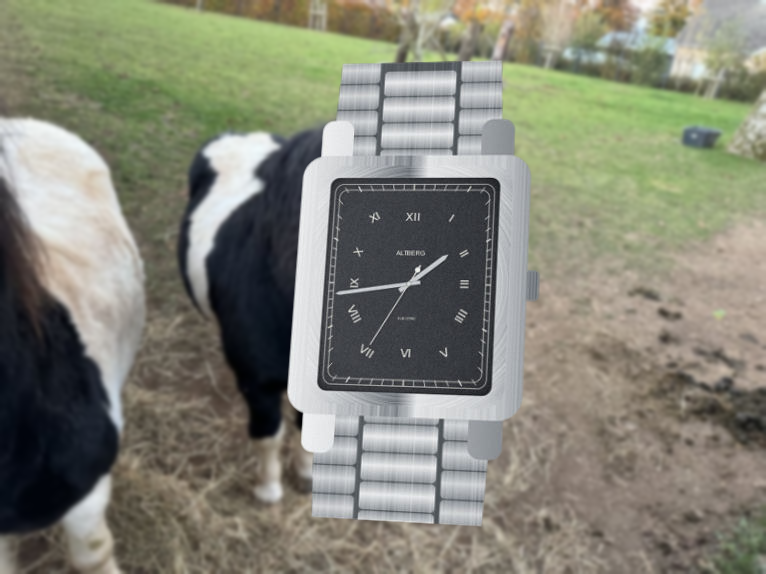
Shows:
{"hour": 1, "minute": 43, "second": 35}
